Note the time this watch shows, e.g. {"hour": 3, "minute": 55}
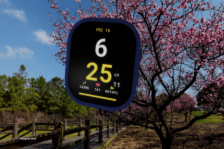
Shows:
{"hour": 6, "minute": 25}
